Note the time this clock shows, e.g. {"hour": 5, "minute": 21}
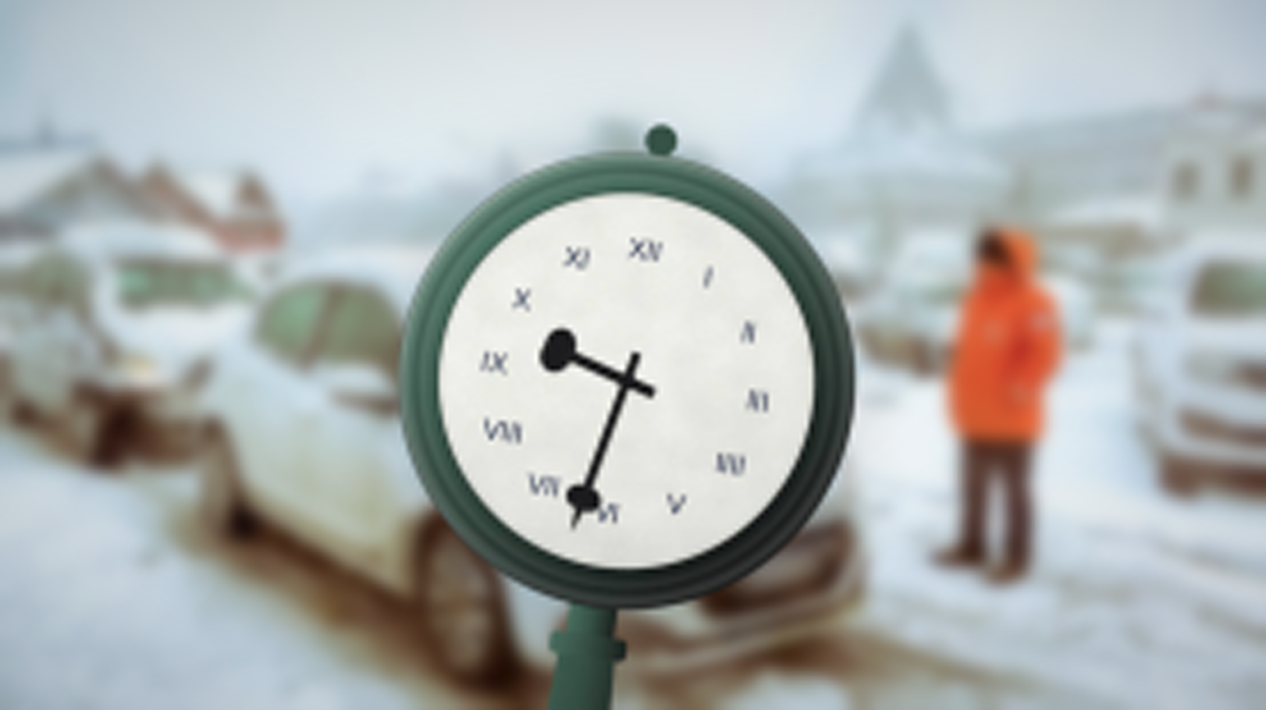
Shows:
{"hour": 9, "minute": 32}
